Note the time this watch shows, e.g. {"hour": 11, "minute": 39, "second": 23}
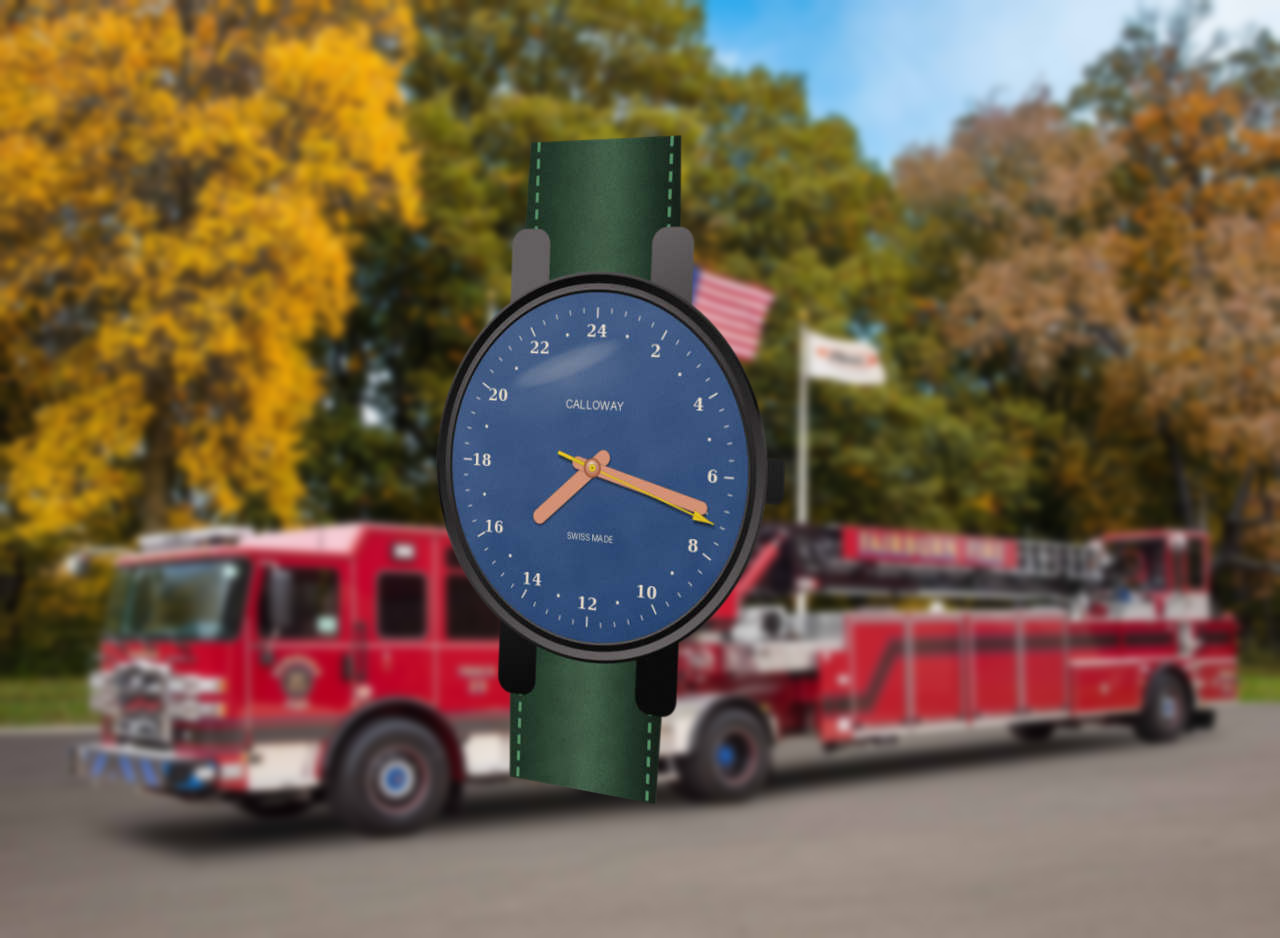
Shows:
{"hour": 15, "minute": 17, "second": 18}
